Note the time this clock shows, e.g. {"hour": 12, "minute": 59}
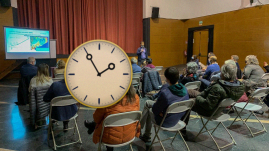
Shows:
{"hour": 1, "minute": 55}
